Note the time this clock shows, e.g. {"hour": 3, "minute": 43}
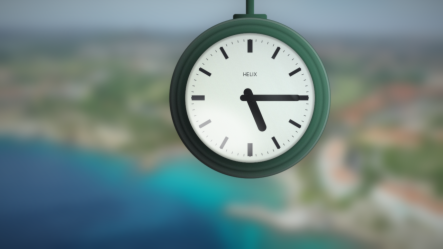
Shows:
{"hour": 5, "minute": 15}
